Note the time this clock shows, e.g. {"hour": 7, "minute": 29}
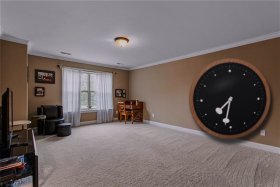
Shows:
{"hour": 7, "minute": 32}
